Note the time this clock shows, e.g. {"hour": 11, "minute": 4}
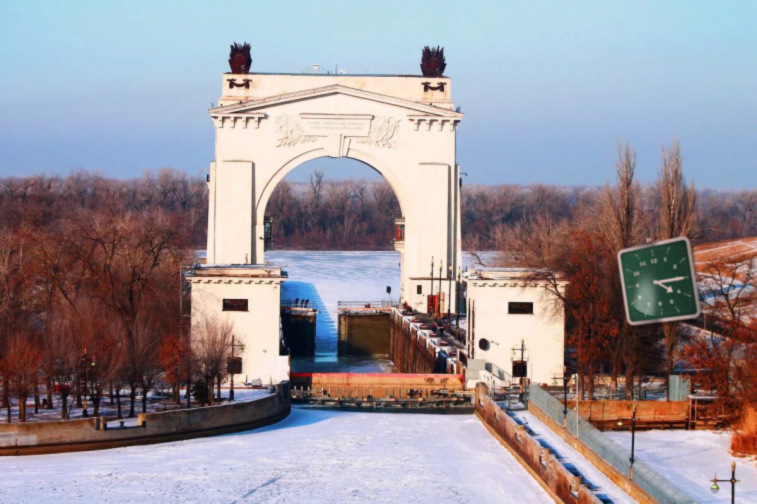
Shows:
{"hour": 4, "minute": 15}
